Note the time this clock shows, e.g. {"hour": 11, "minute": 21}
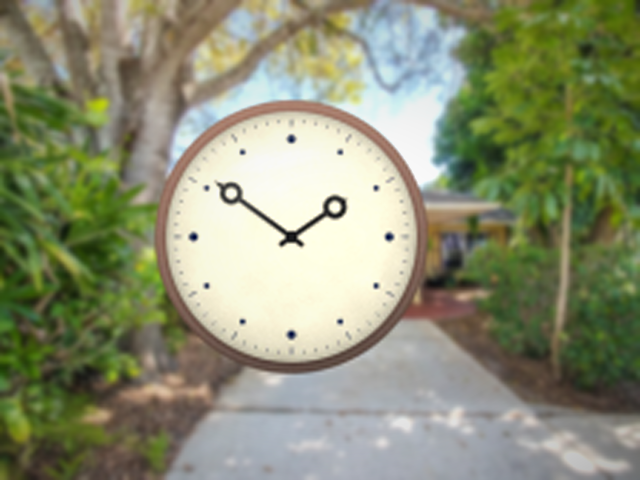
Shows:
{"hour": 1, "minute": 51}
